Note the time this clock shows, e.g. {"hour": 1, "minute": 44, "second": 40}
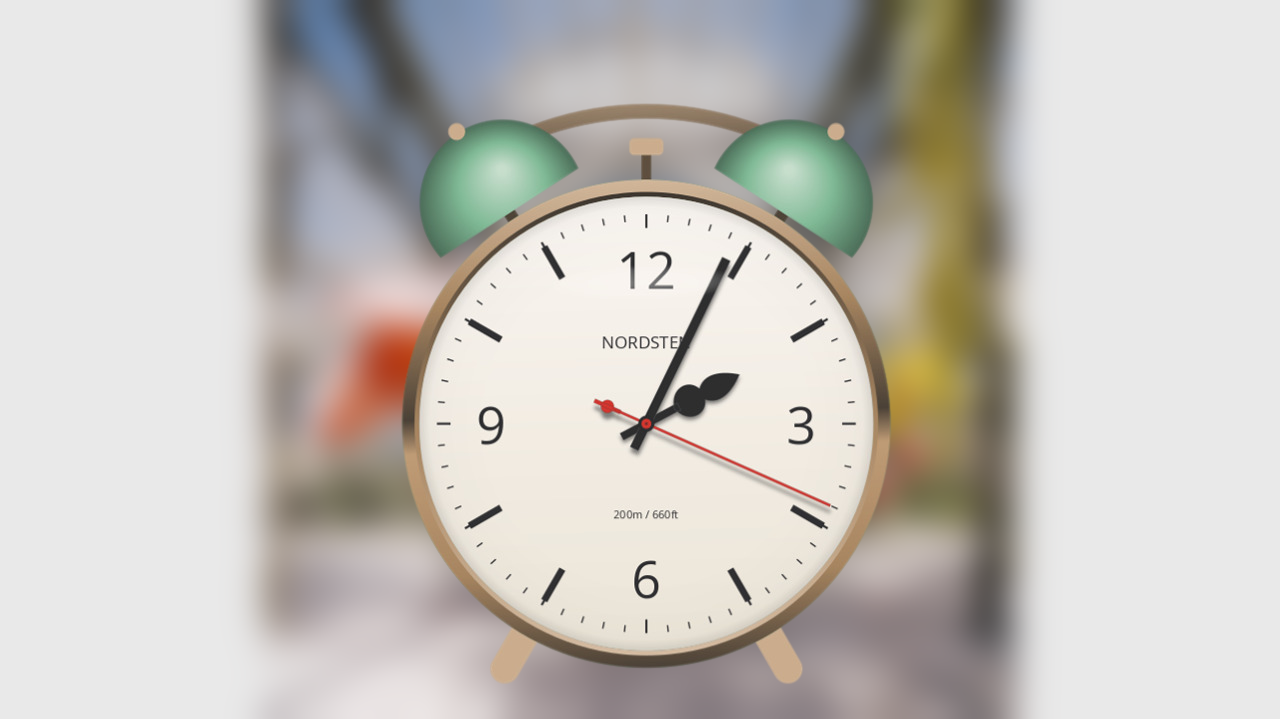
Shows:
{"hour": 2, "minute": 4, "second": 19}
